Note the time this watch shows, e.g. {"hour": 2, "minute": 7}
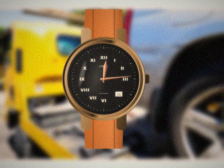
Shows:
{"hour": 12, "minute": 14}
